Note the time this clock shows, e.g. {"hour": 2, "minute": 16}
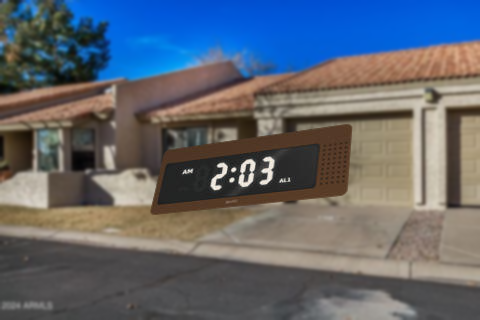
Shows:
{"hour": 2, "minute": 3}
